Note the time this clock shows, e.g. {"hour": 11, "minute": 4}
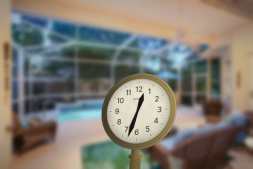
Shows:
{"hour": 12, "minute": 33}
